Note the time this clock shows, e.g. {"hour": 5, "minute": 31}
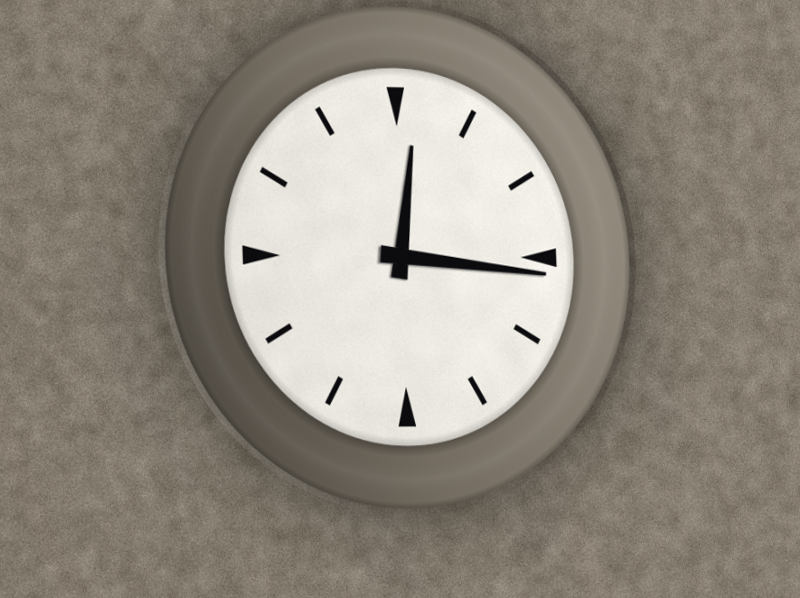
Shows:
{"hour": 12, "minute": 16}
